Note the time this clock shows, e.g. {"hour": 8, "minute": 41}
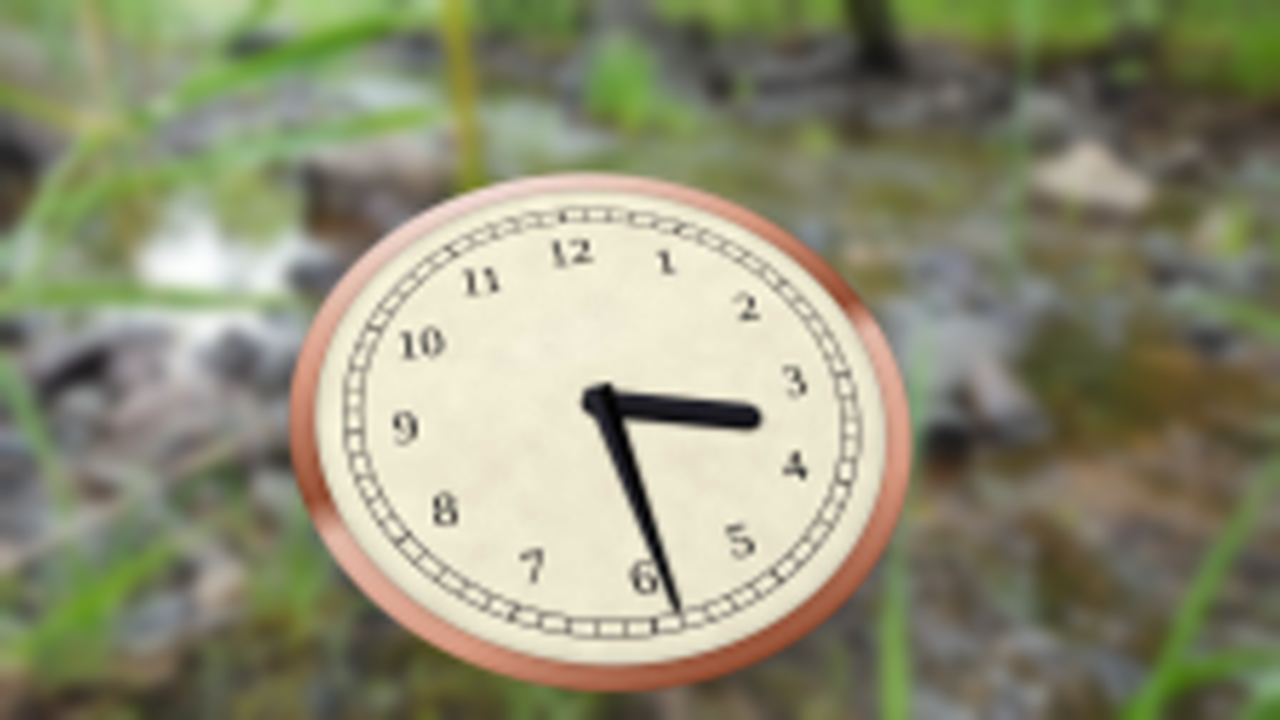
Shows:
{"hour": 3, "minute": 29}
